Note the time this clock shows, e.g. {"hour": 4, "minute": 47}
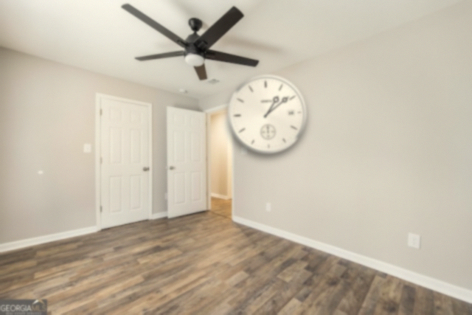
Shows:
{"hour": 1, "minute": 9}
